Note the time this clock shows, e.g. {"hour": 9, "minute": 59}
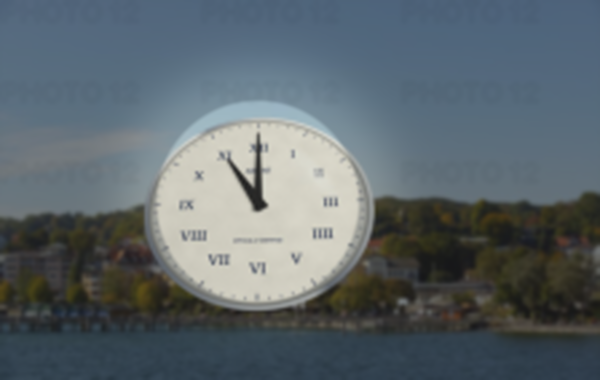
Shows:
{"hour": 11, "minute": 0}
